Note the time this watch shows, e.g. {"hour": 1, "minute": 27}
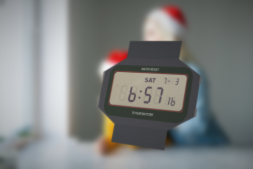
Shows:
{"hour": 6, "minute": 57}
